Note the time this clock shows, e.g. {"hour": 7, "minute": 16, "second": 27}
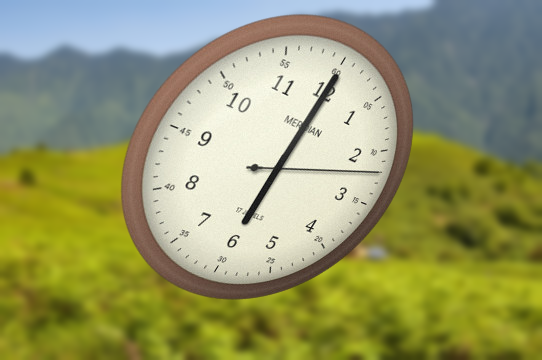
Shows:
{"hour": 6, "minute": 0, "second": 12}
